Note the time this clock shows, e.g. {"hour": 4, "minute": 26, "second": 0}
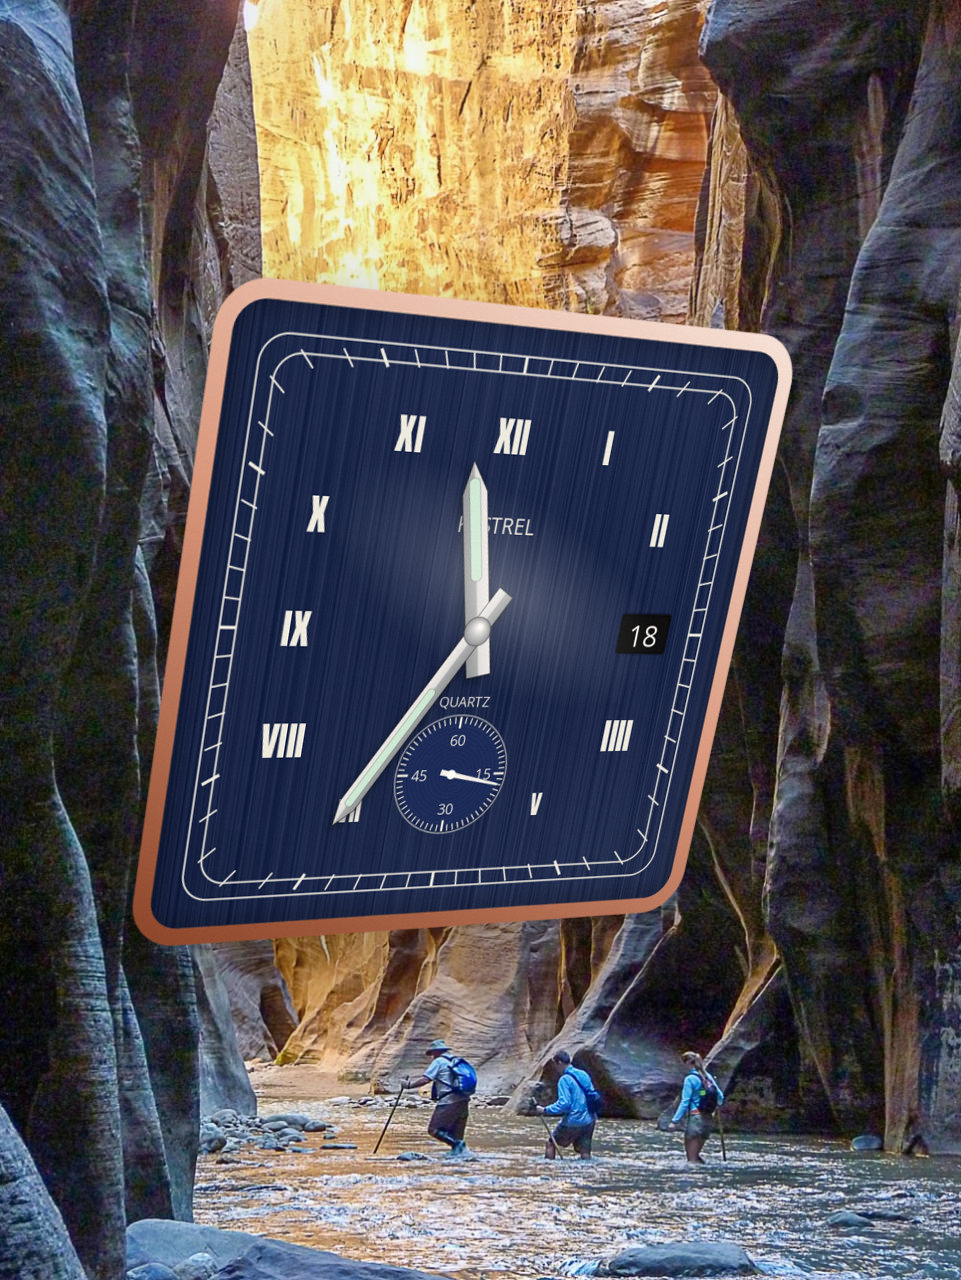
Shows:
{"hour": 11, "minute": 35, "second": 17}
